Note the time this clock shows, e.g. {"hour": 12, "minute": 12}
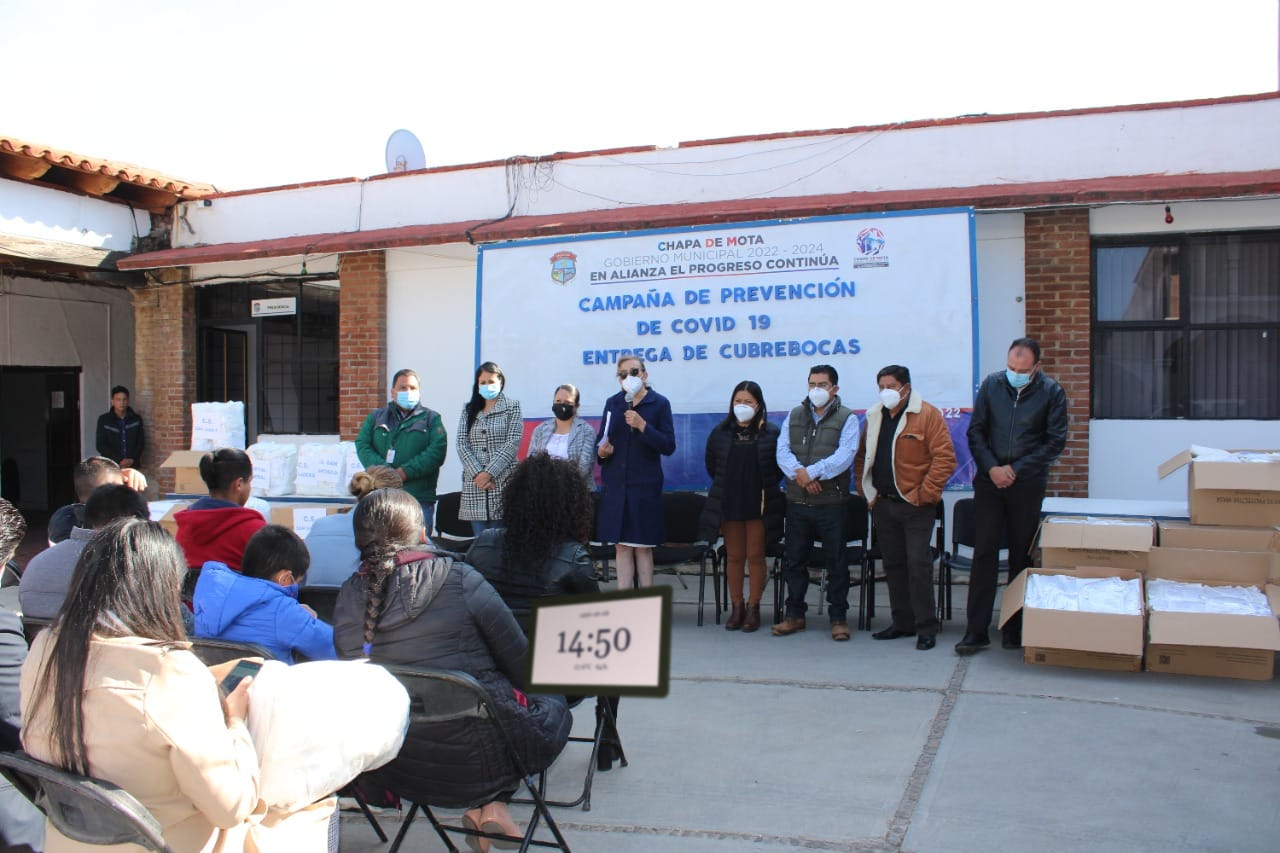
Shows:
{"hour": 14, "minute": 50}
